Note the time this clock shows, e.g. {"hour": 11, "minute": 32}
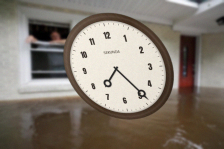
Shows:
{"hour": 7, "minute": 24}
